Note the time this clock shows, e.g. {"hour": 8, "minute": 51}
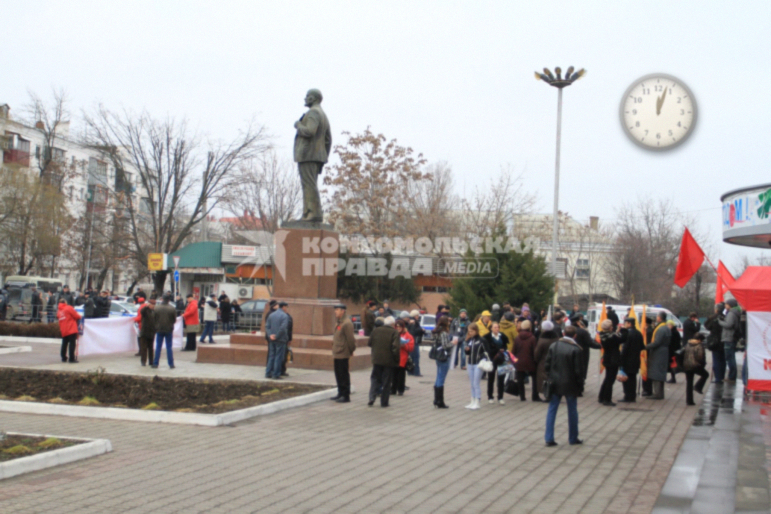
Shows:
{"hour": 12, "minute": 3}
